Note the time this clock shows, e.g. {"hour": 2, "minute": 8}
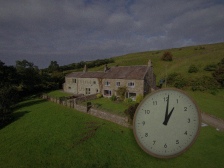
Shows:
{"hour": 1, "minute": 1}
